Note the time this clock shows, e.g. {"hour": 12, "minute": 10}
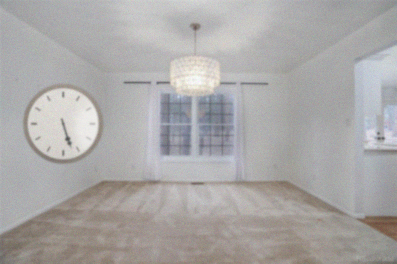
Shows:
{"hour": 5, "minute": 27}
